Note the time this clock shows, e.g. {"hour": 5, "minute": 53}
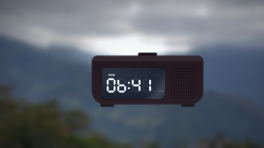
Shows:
{"hour": 6, "minute": 41}
